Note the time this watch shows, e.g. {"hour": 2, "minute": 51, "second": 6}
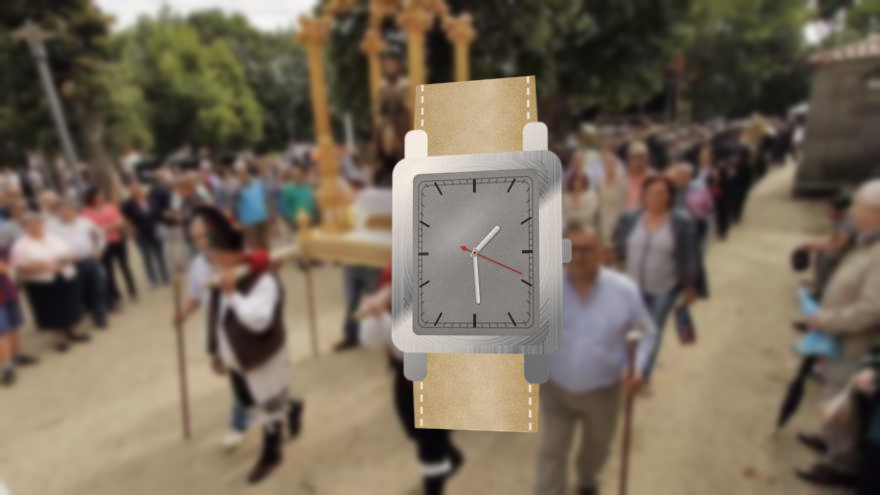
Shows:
{"hour": 1, "minute": 29, "second": 19}
